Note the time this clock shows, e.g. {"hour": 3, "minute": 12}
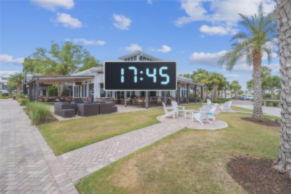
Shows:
{"hour": 17, "minute": 45}
